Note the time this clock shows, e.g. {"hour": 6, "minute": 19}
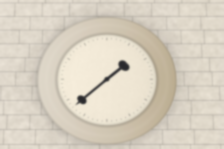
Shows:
{"hour": 1, "minute": 38}
